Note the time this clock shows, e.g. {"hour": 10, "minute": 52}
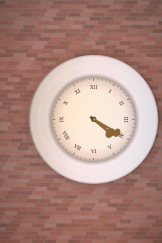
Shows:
{"hour": 4, "minute": 20}
